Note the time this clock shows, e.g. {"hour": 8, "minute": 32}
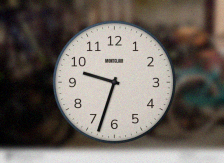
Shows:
{"hour": 9, "minute": 33}
